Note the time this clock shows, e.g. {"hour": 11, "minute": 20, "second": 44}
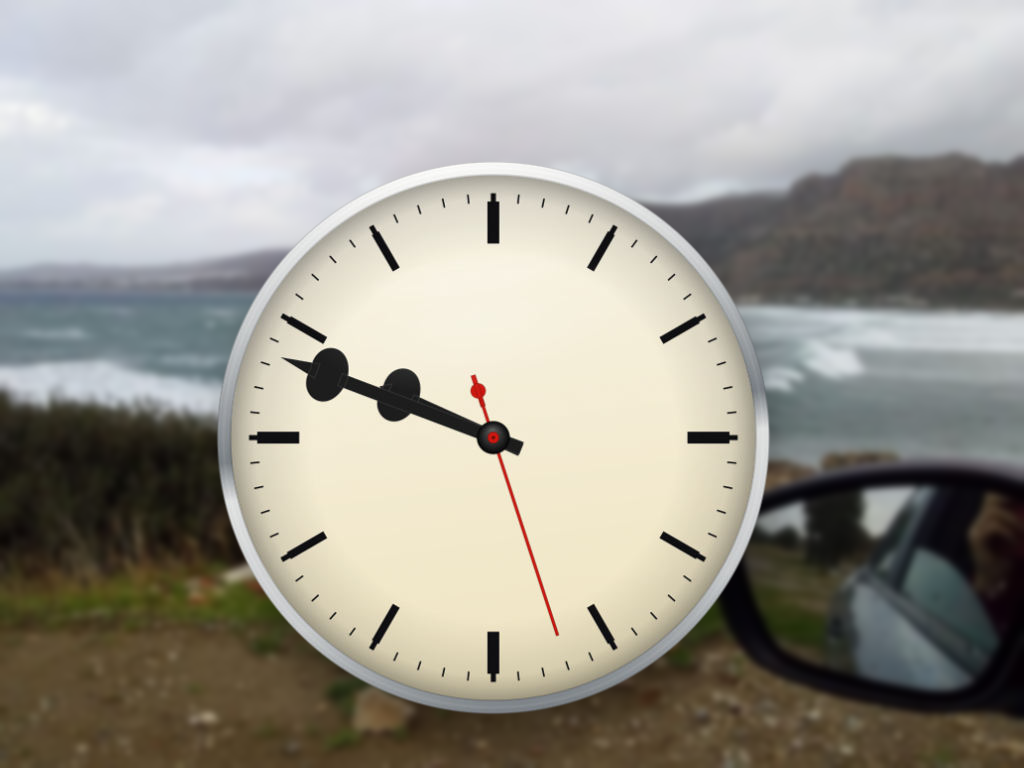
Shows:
{"hour": 9, "minute": 48, "second": 27}
